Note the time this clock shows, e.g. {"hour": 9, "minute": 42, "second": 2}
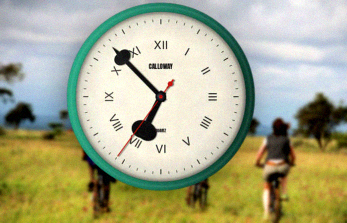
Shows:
{"hour": 6, "minute": 52, "second": 36}
